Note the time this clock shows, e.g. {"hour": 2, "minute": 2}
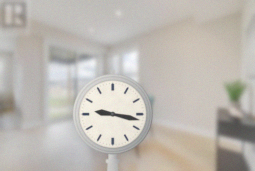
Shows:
{"hour": 9, "minute": 17}
